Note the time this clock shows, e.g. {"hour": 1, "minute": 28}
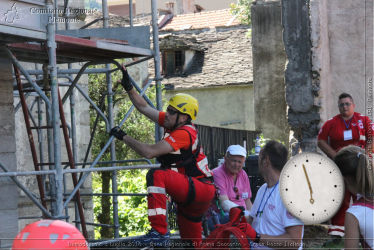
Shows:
{"hour": 5, "minute": 58}
